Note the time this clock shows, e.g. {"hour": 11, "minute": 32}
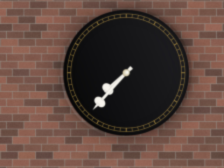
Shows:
{"hour": 7, "minute": 37}
